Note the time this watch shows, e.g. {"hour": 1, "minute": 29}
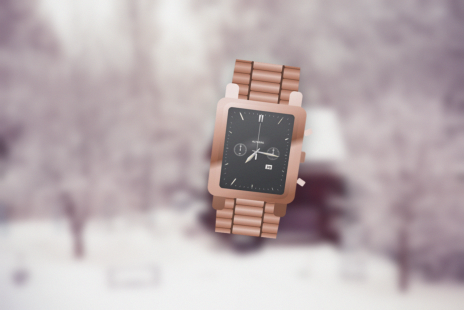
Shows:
{"hour": 7, "minute": 16}
